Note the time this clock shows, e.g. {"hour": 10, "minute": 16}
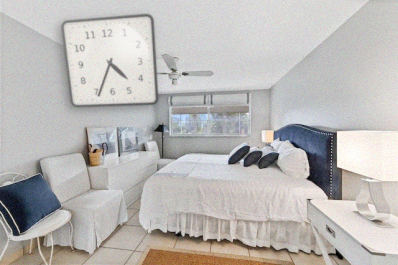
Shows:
{"hour": 4, "minute": 34}
